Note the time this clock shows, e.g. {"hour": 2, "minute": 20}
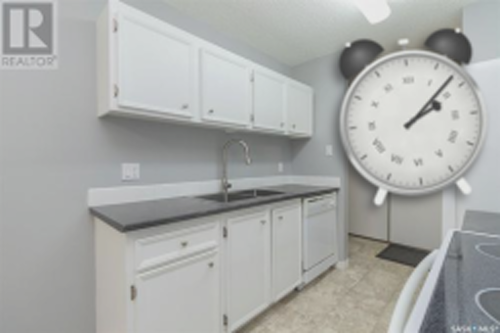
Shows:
{"hour": 2, "minute": 8}
